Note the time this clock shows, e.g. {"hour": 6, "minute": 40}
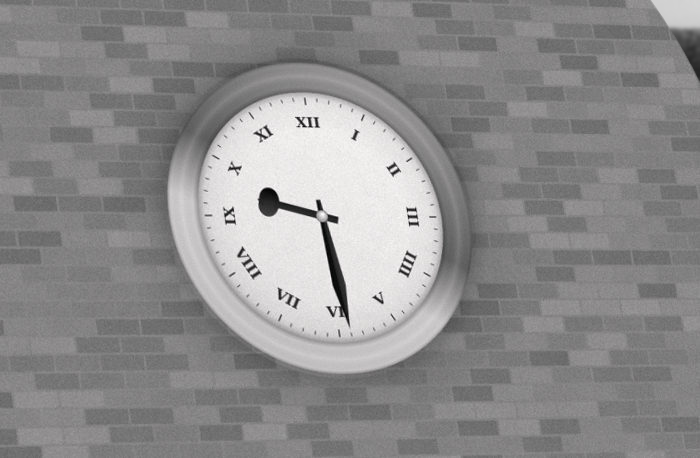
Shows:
{"hour": 9, "minute": 29}
